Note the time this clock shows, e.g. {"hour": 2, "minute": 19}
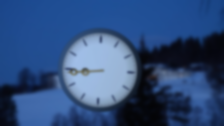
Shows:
{"hour": 8, "minute": 44}
